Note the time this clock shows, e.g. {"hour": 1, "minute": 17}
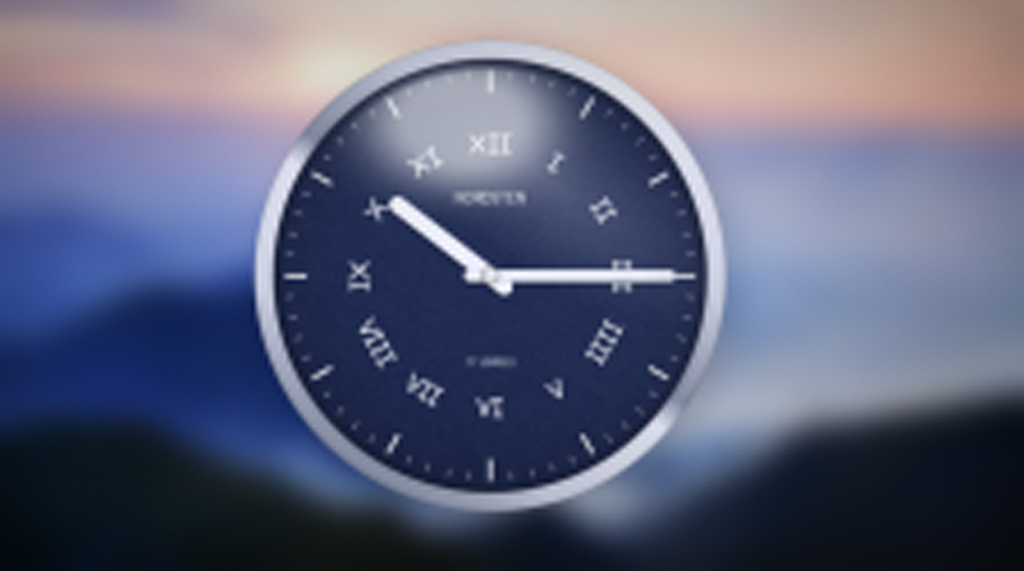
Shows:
{"hour": 10, "minute": 15}
